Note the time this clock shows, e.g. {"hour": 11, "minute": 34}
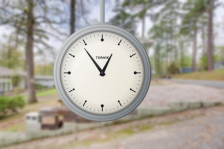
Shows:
{"hour": 12, "minute": 54}
